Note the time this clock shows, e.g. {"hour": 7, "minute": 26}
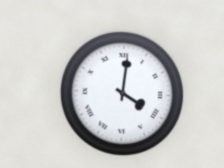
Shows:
{"hour": 4, "minute": 1}
